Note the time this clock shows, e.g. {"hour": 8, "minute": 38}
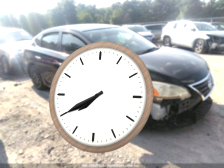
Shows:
{"hour": 7, "minute": 40}
